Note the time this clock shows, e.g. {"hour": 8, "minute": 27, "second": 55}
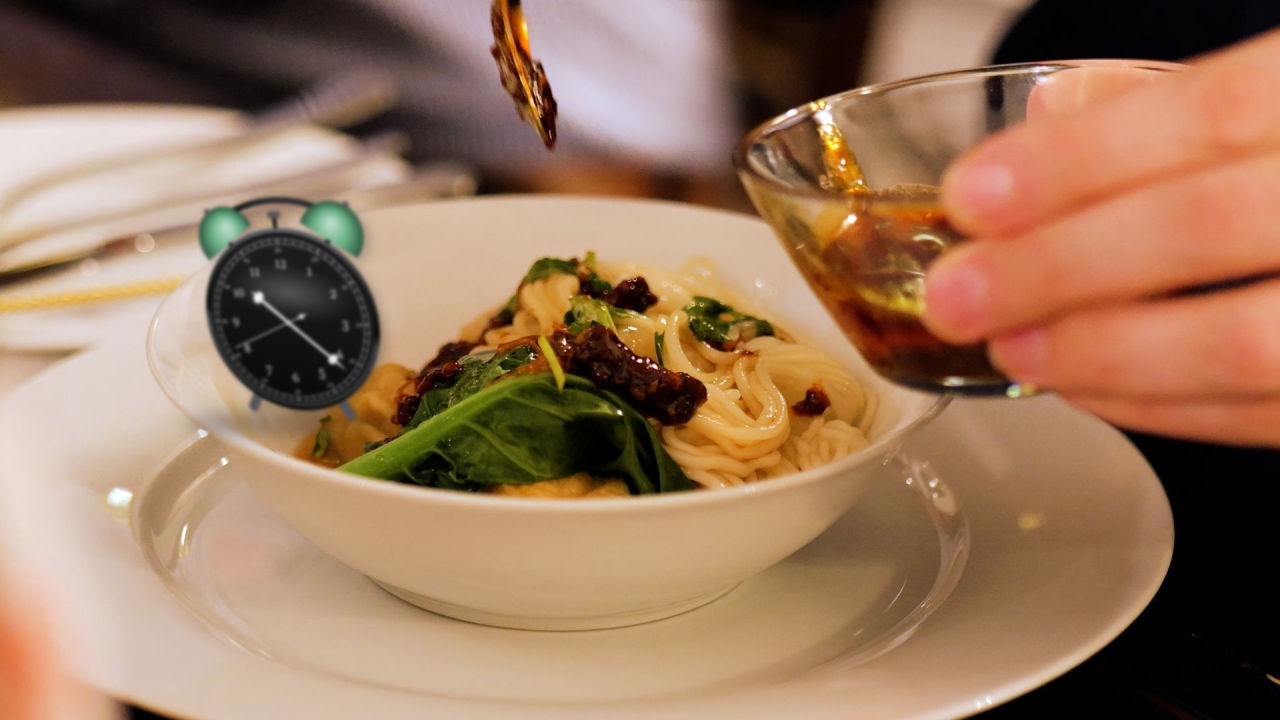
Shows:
{"hour": 10, "minute": 21, "second": 41}
